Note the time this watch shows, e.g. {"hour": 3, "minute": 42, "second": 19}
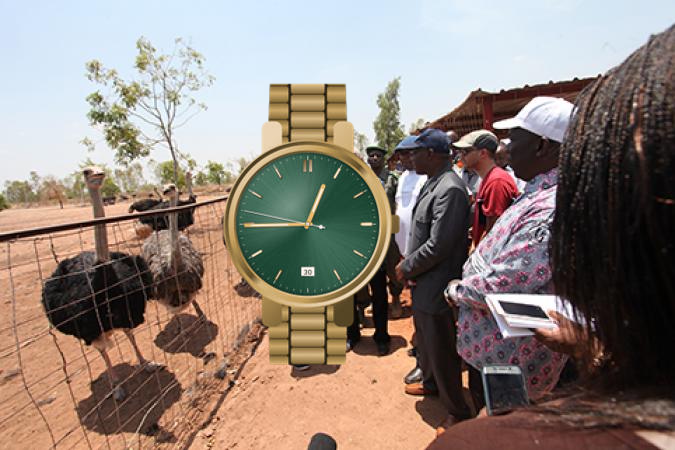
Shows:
{"hour": 12, "minute": 44, "second": 47}
